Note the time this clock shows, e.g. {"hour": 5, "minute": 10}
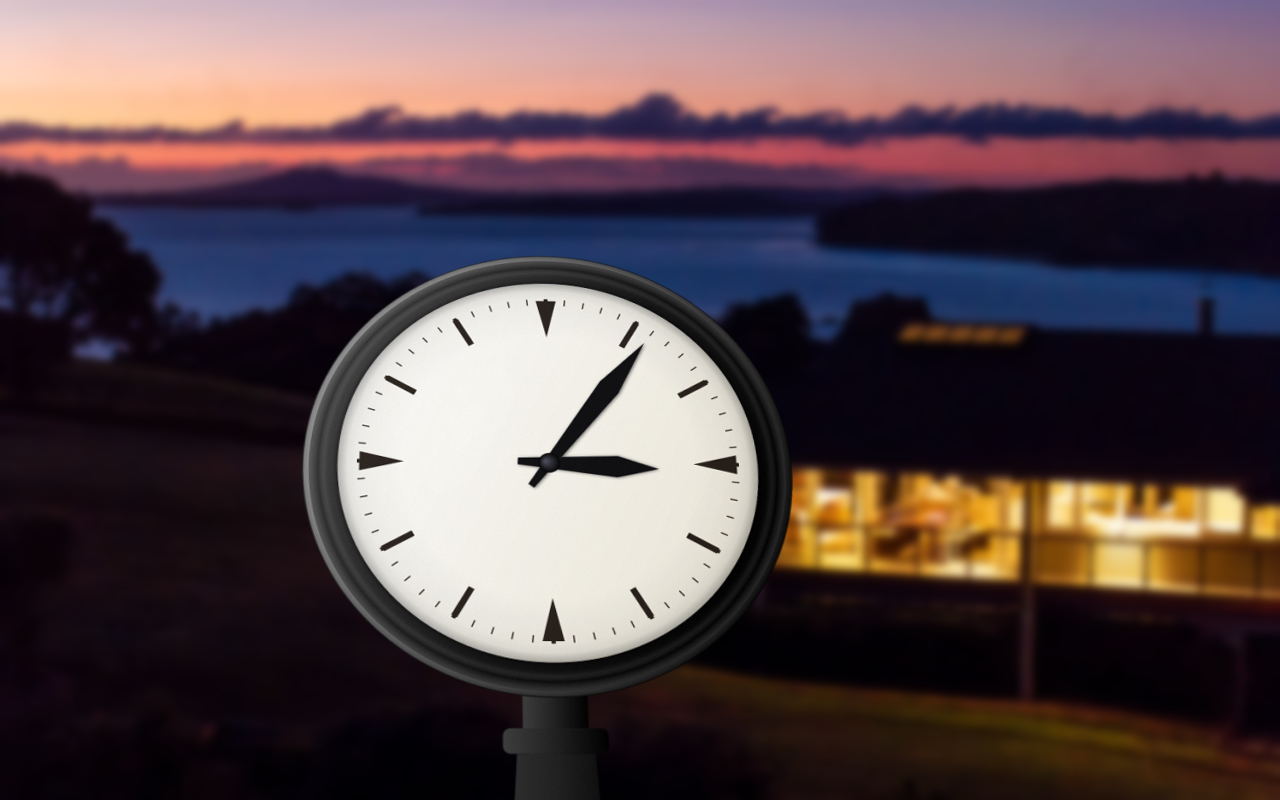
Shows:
{"hour": 3, "minute": 6}
